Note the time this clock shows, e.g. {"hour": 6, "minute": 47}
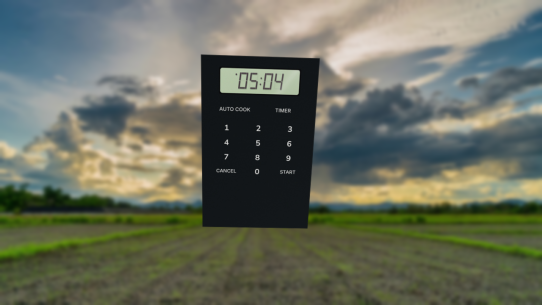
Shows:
{"hour": 5, "minute": 4}
